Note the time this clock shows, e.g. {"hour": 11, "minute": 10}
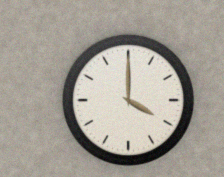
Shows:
{"hour": 4, "minute": 0}
